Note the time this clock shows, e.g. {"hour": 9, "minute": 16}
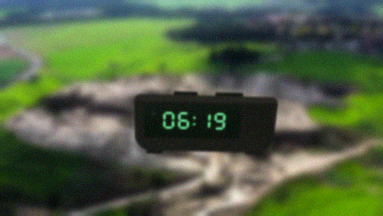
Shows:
{"hour": 6, "minute": 19}
